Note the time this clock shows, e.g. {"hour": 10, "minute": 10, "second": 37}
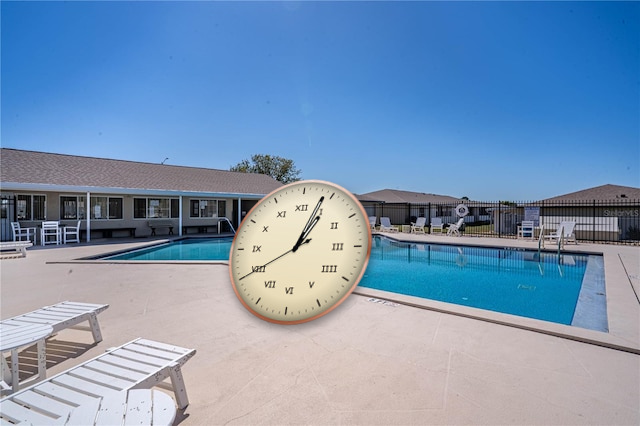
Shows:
{"hour": 1, "minute": 3, "second": 40}
